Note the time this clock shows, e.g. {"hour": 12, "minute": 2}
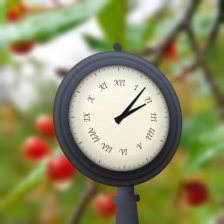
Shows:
{"hour": 2, "minute": 7}
